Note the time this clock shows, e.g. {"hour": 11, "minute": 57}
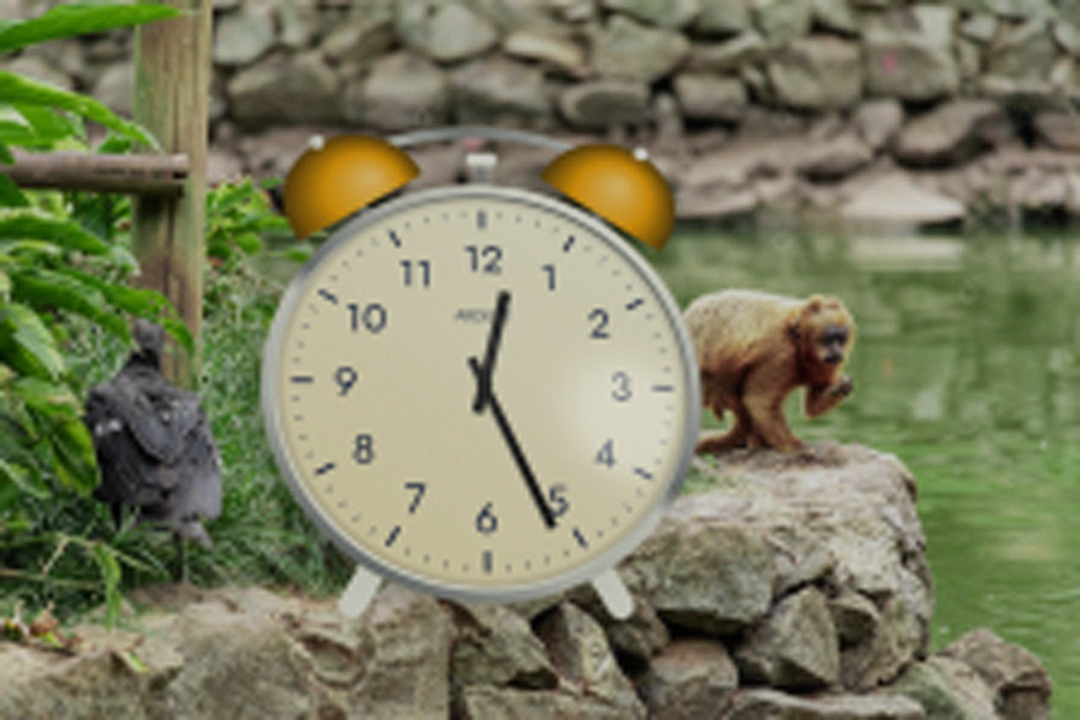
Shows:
{"hour": 12, "minute": 26}
